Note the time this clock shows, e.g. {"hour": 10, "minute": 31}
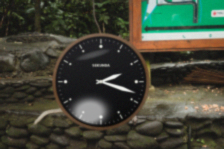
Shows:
{"hour": 2, "minute": 18}
